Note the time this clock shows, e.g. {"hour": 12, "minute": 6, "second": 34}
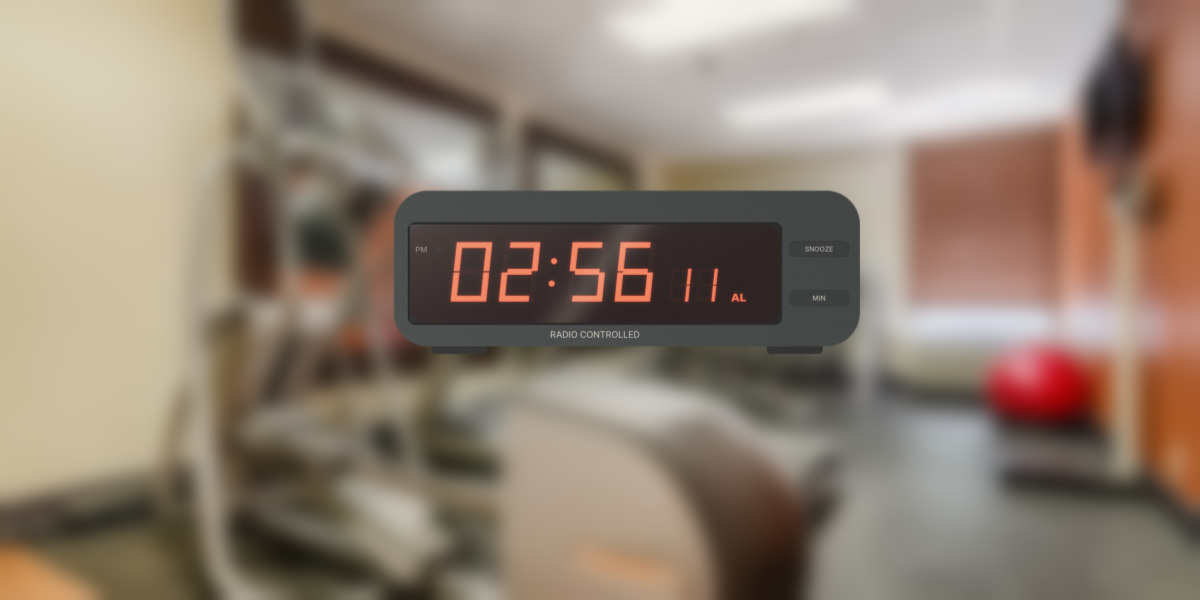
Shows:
{"hour": 2, "minute": 56, "second": 11}
